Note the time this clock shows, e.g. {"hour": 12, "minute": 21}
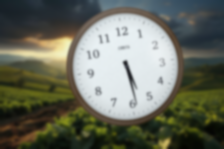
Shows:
{"hour": 5, "minute": 29}
